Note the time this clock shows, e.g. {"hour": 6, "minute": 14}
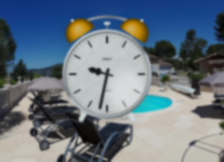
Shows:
{"hour": 9, "minute": 32}
